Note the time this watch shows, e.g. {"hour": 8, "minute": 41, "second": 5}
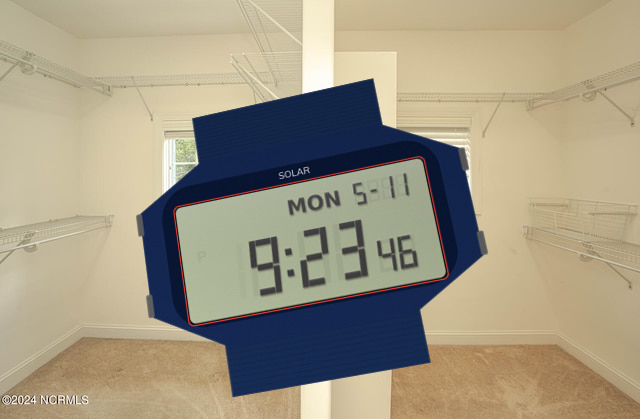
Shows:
{"hour": 9, "minute": 23, "second": 46}
